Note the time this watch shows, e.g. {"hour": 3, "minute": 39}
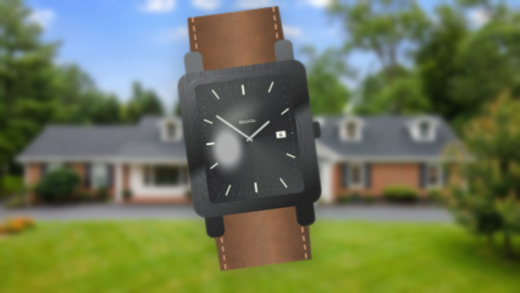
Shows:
{"hour": 1, "minute": 52}
